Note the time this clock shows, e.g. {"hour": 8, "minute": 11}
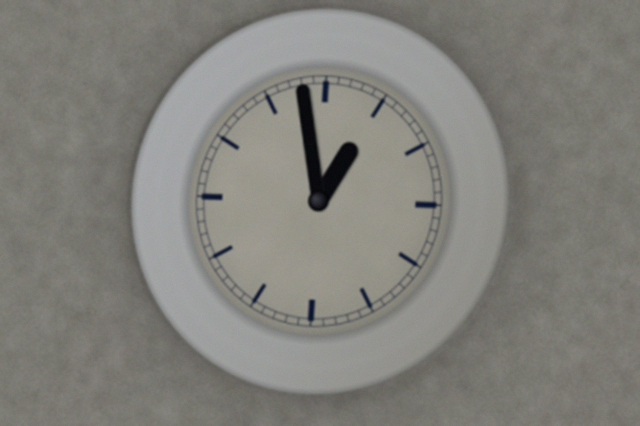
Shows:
{"hour": 12, "minute": 58}
